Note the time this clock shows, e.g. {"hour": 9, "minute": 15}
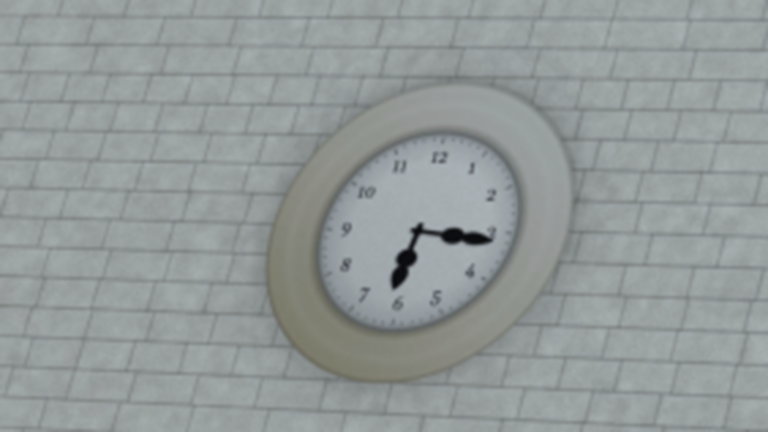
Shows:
{"hour": 6, "minute": 16}
